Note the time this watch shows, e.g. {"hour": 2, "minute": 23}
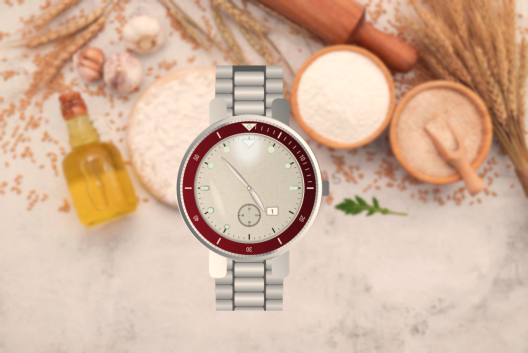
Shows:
{"hour": 4, "minute": 53}
